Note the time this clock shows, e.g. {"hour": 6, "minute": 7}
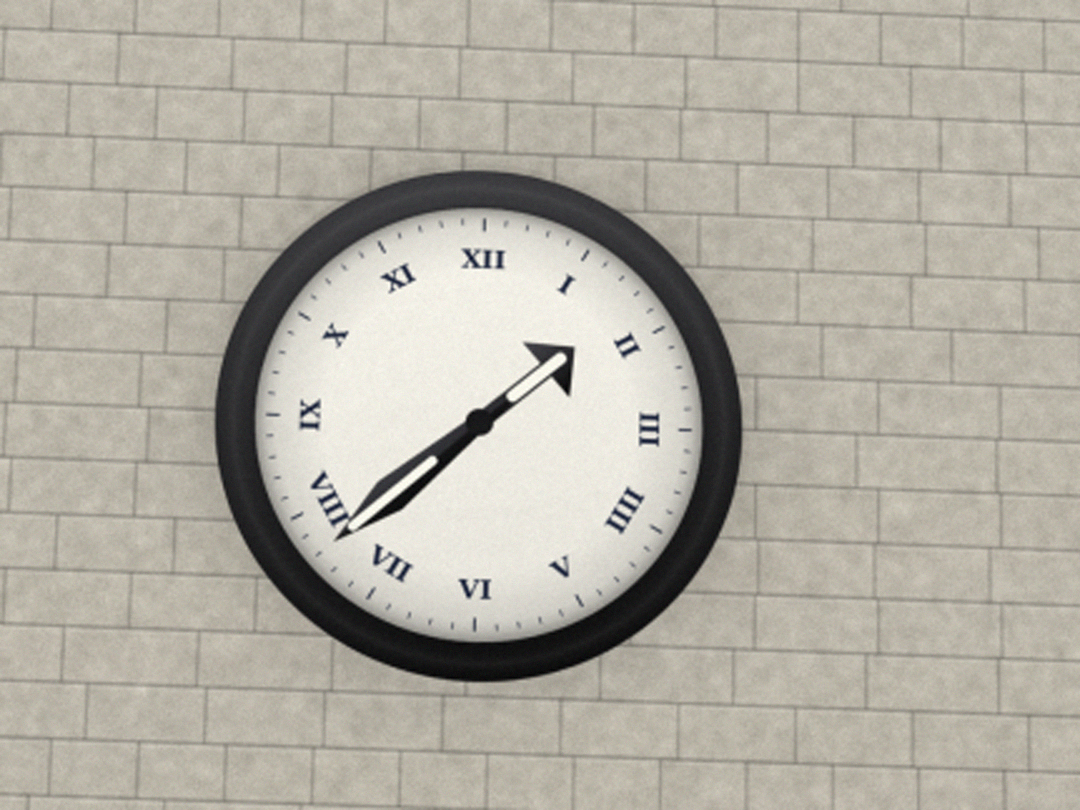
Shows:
{"hour": 1, "minute": 38}
